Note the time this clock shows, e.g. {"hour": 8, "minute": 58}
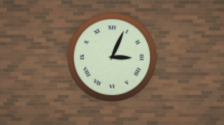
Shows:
{"hour": 3, "minute": 4}
